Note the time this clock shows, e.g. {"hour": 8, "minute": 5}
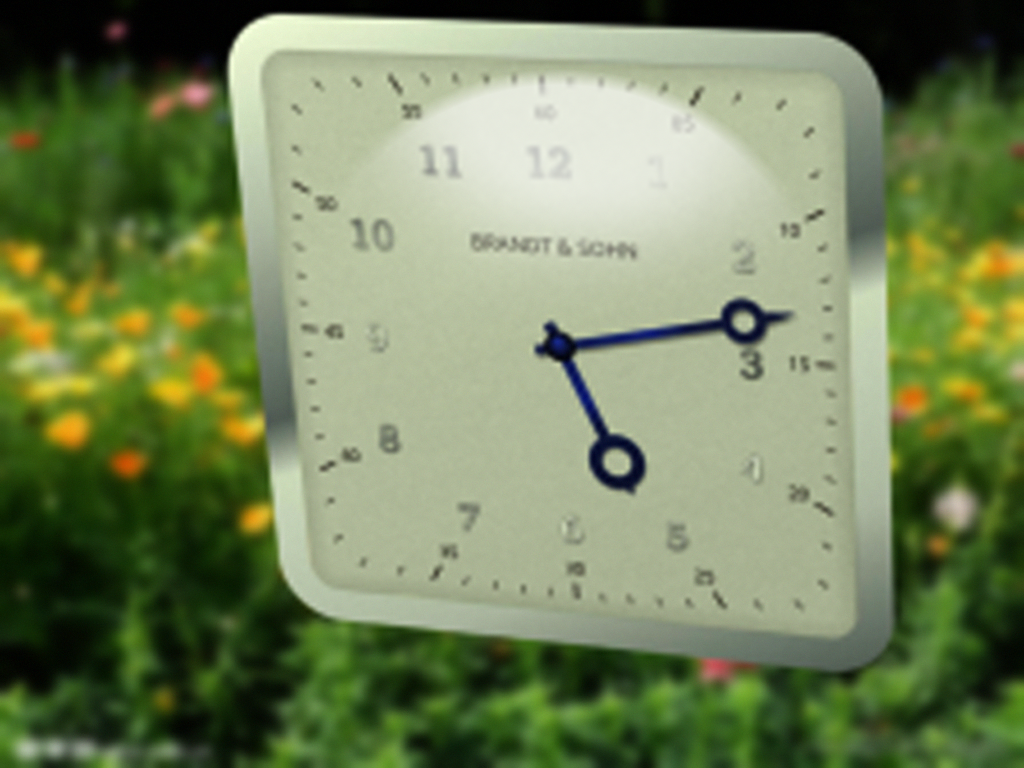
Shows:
{"hour": 5, "minute": 13}
